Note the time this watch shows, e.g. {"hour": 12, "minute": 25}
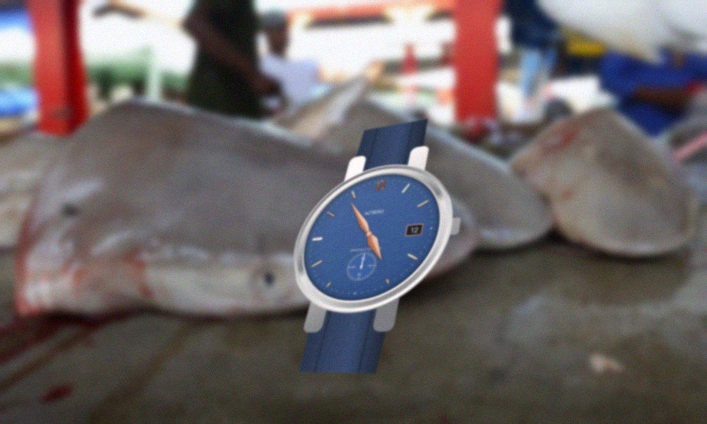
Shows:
{"hour": 4, "minute": 54}
